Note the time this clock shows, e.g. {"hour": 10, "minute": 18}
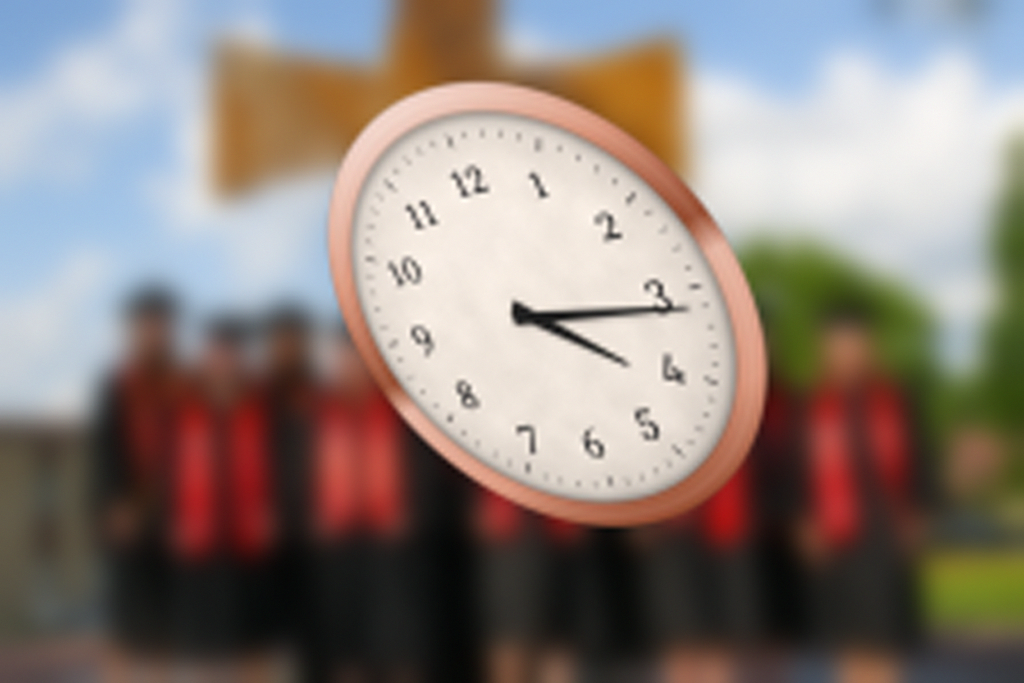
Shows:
{"hour": 4, "minute": 16}
